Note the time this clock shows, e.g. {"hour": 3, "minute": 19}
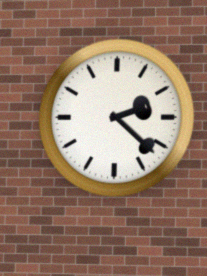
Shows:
{"hour": 2, "minute": 22}
